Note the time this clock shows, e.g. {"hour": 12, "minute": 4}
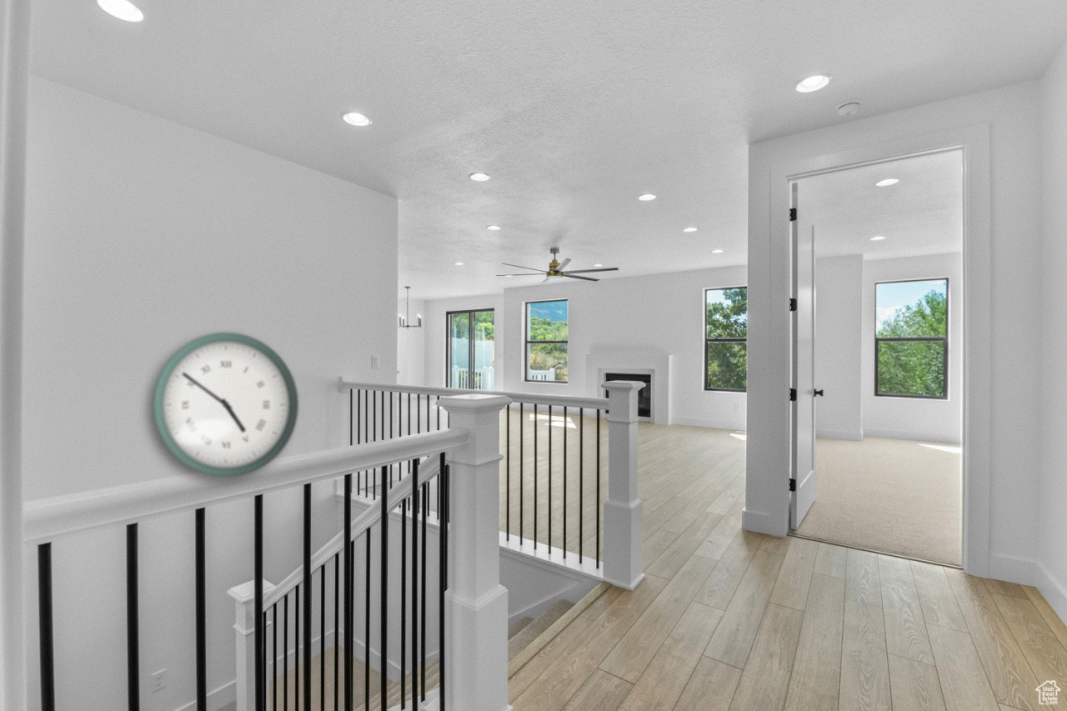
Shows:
{"hour": 4, "minute": 51}
